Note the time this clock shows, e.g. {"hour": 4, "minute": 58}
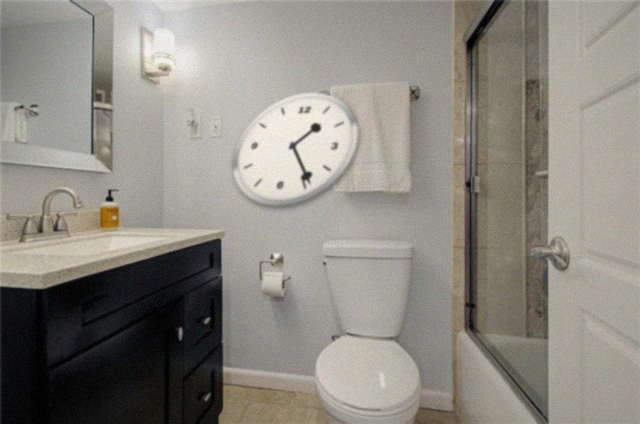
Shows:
{"hour": 1, "minute": 24}
